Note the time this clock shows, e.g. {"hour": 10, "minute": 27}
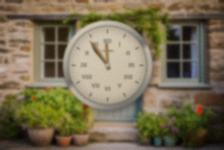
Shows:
{"hour": 11, "minute": 54}
